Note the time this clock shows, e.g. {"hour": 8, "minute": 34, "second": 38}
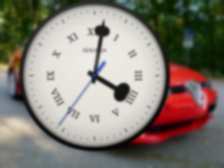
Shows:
{"hour": 4, "minute": 1, "second": 36}
